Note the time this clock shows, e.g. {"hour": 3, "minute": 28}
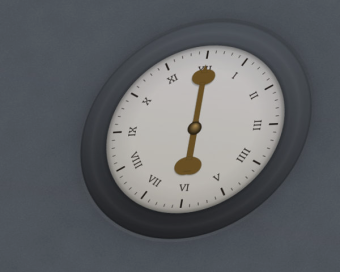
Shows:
{"hour": 6, "minute": 0}
